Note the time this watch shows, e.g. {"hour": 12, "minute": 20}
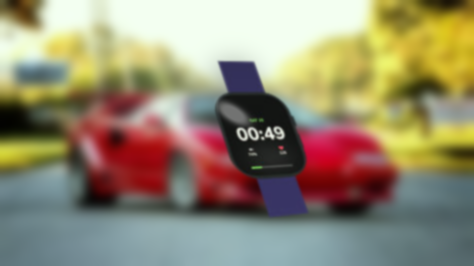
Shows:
{"hour": 0, "minute": 49}
